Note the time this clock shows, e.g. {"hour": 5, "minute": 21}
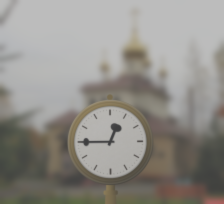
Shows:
{"hour": 12, "minute": 45}
